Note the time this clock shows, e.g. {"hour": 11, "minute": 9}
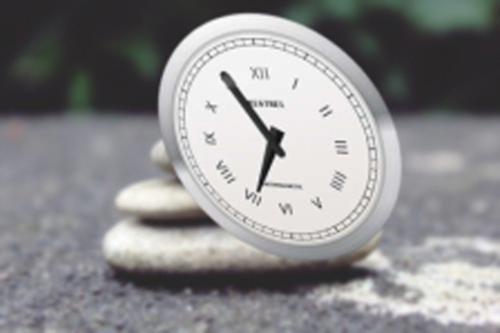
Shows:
{"hour": 6, "minute": 55}
